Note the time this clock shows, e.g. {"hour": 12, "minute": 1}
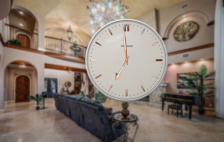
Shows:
{"hour": 6, "minute": 59}
